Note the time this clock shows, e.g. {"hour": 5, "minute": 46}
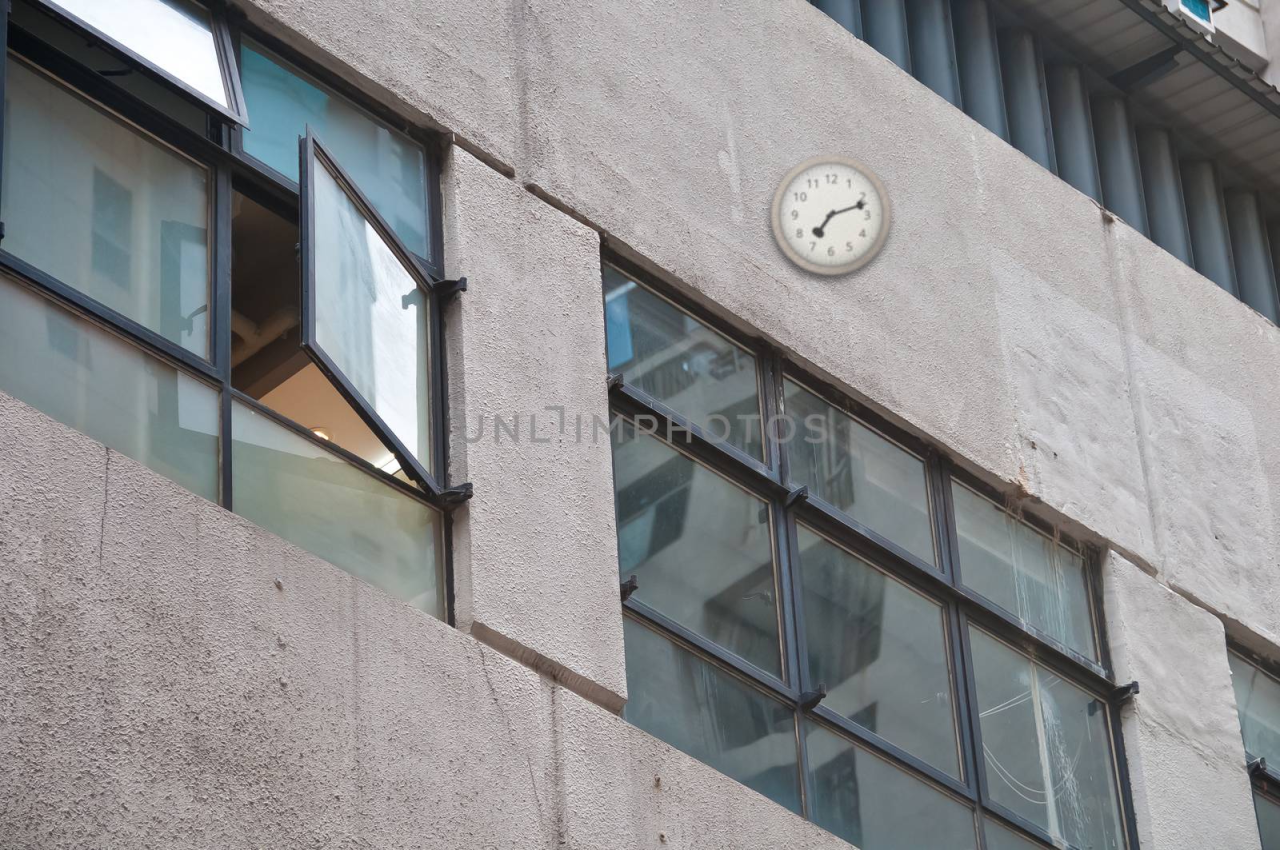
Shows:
{"hour": 7, "minute": 12}
